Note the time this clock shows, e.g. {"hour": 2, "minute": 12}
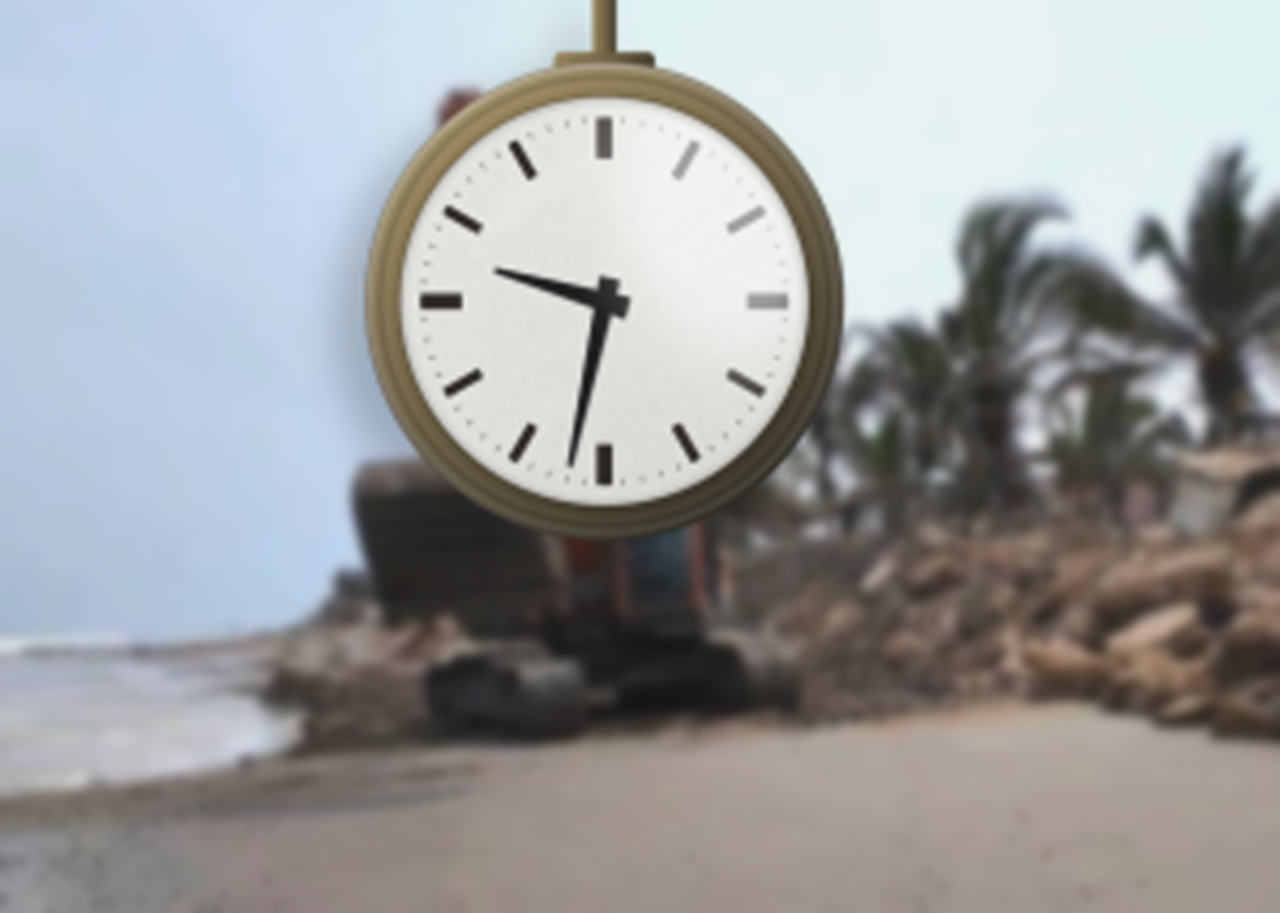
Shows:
{"hour": 9, "minute": 32}
